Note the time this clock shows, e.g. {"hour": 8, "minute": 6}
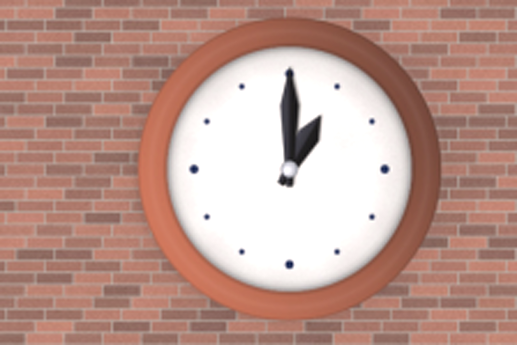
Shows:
{"hour": 1, "minute": 0}
